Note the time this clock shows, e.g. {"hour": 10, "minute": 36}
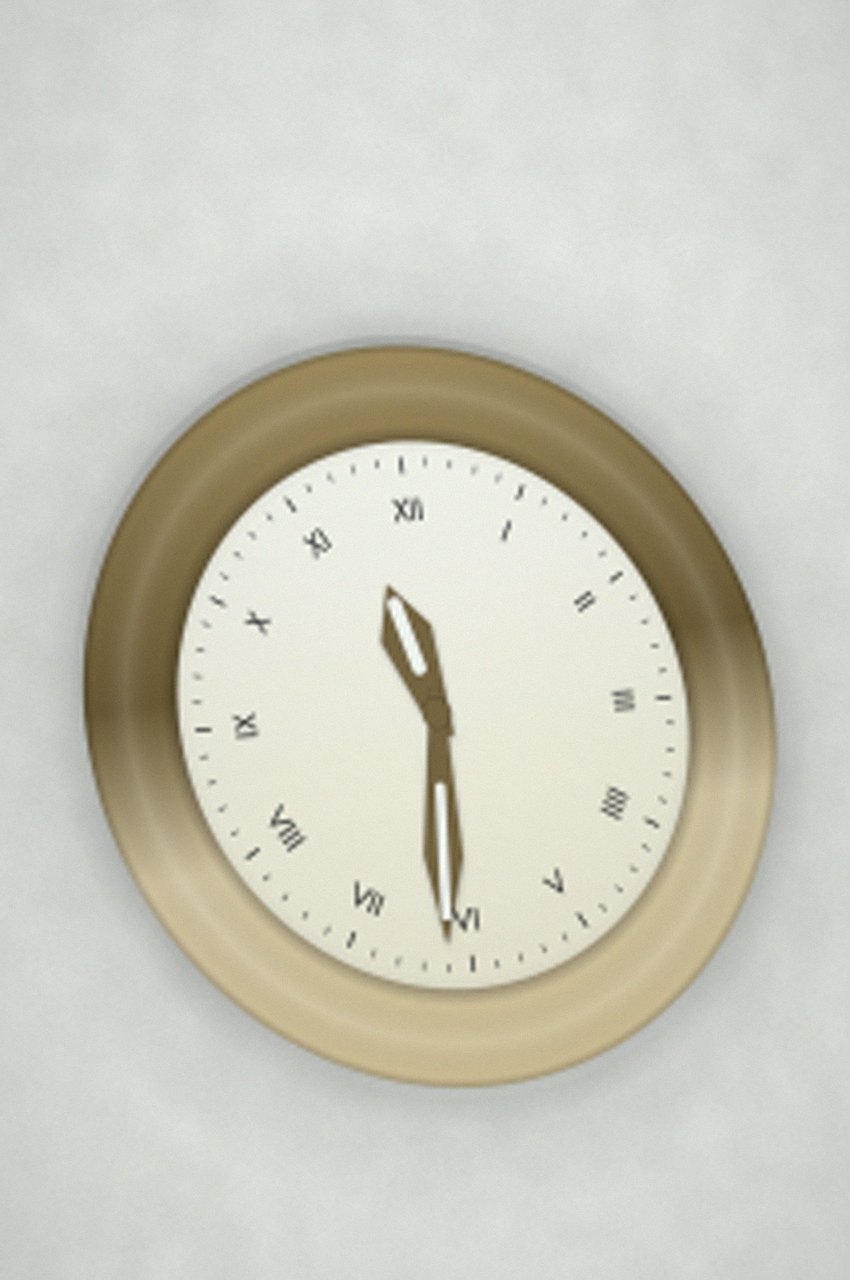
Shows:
{"hour": 11, "minute": 31}
